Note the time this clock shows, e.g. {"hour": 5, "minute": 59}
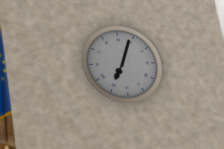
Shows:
{"hour": 7, "minute": 4}
